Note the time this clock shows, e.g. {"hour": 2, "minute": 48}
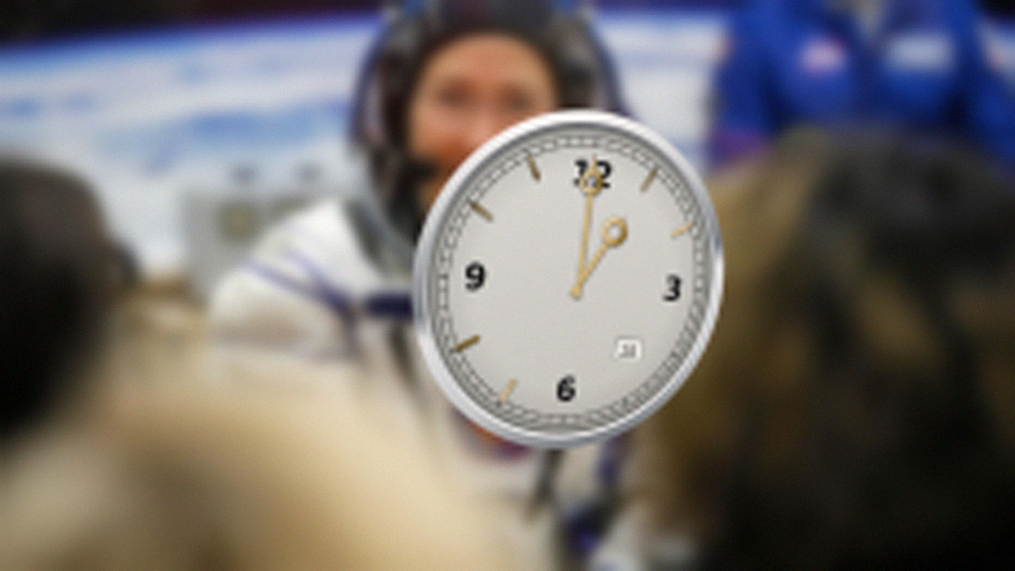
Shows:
{"hour": 1, "minute": 0}
